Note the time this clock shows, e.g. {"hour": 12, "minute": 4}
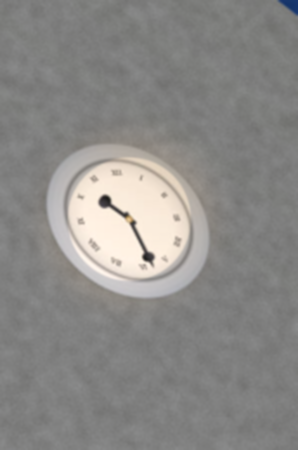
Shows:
{"hour": 10, "minute": 28}
